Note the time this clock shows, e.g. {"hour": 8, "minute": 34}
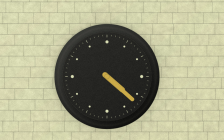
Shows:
{"hour": 4, "minute": 22}
